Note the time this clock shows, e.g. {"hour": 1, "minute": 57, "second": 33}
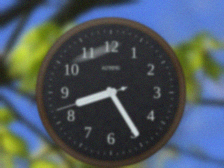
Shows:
{"hour": 8, "minute": 24, "second": 42}
